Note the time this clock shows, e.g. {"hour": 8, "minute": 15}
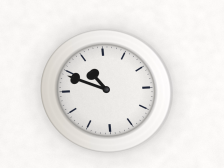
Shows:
{"hour": 10, "minute": 49}
